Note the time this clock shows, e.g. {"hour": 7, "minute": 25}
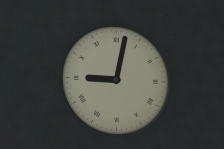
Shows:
{"hour": 9, "minute": 2}
